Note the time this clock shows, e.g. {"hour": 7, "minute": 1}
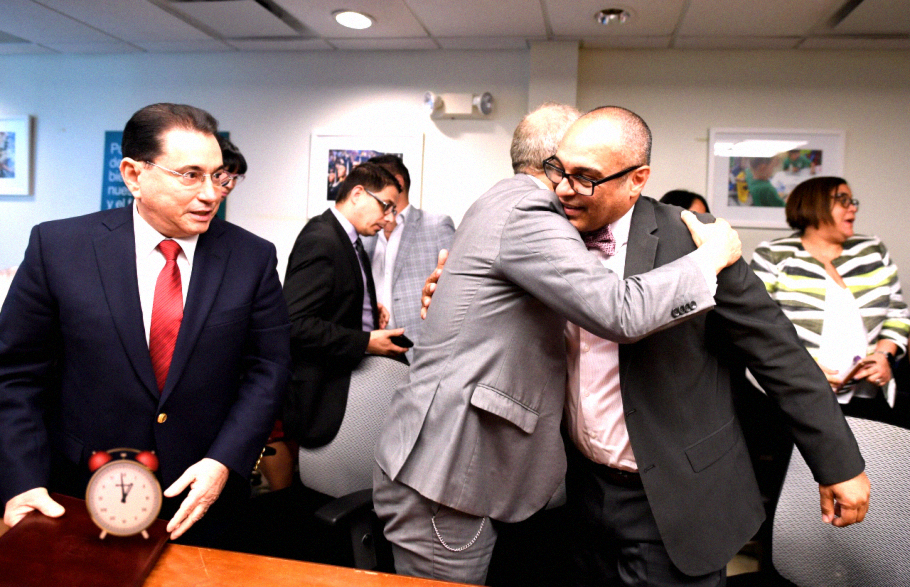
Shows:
{"hour": 12, "minute": 59}
